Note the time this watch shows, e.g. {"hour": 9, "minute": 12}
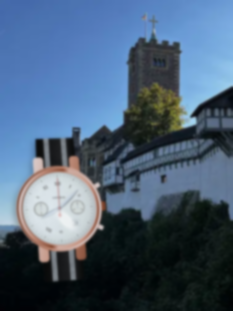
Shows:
{"hour": 8, "minute": 8}
